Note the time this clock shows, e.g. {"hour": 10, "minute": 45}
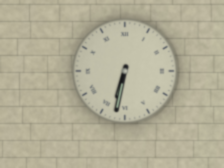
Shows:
{"hour": 6, "minute": 32}
